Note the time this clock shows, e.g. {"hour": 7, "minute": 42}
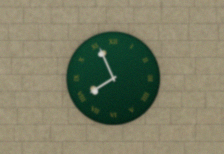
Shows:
{"hour": 7, "minute": 56}
